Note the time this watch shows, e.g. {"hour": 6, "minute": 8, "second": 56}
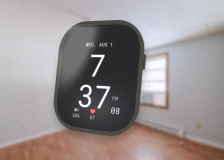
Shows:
{"hour": 7, "minute": 37, "second": 8}
